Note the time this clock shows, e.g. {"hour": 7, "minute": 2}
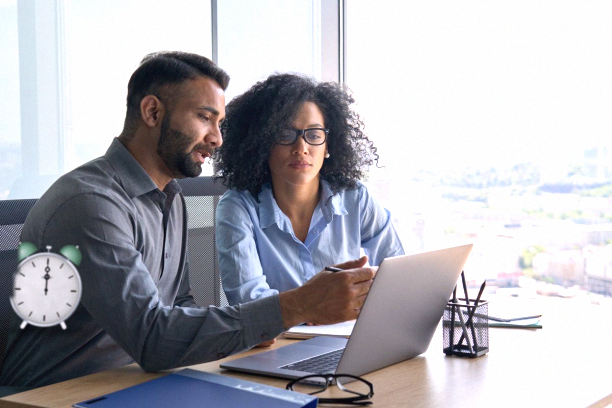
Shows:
{"hour": 12, "minute": 0}
